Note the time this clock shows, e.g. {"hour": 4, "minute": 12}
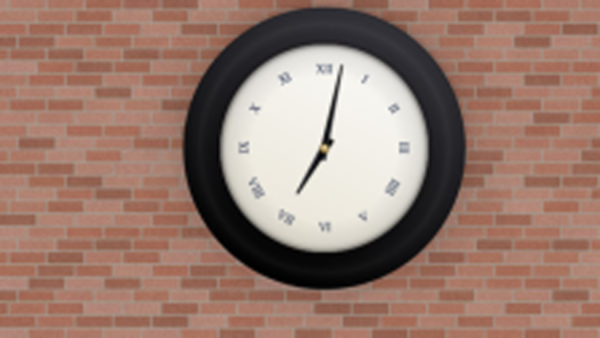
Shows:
{"hour": 7, "minute": 2}
